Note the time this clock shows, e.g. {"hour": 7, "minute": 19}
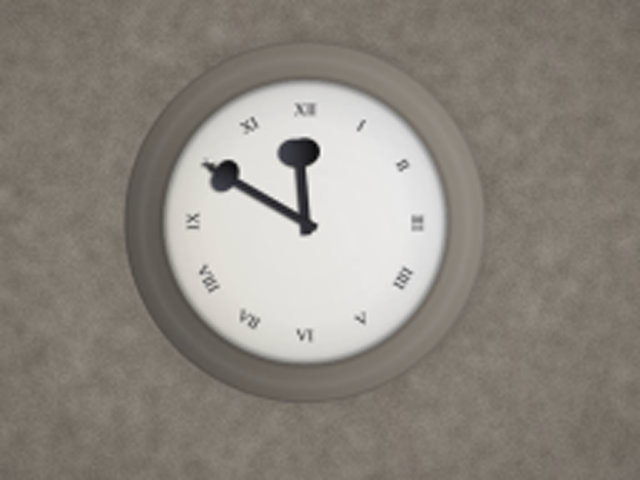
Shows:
{"hour": 11, "minute": 50}
